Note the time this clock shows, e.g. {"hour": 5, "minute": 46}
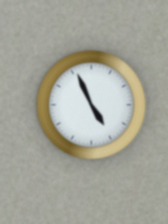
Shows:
{"hour": 4, "minute": 56}
